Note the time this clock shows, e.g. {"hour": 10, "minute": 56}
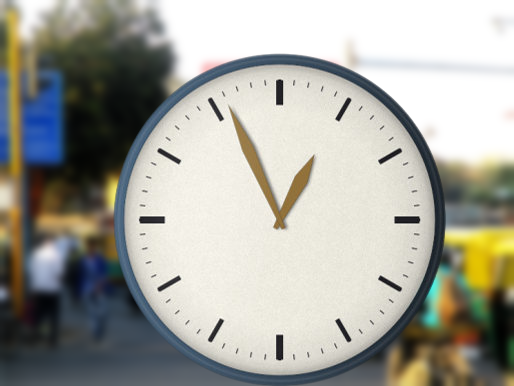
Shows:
{"hour": 12, "minute": 56}
